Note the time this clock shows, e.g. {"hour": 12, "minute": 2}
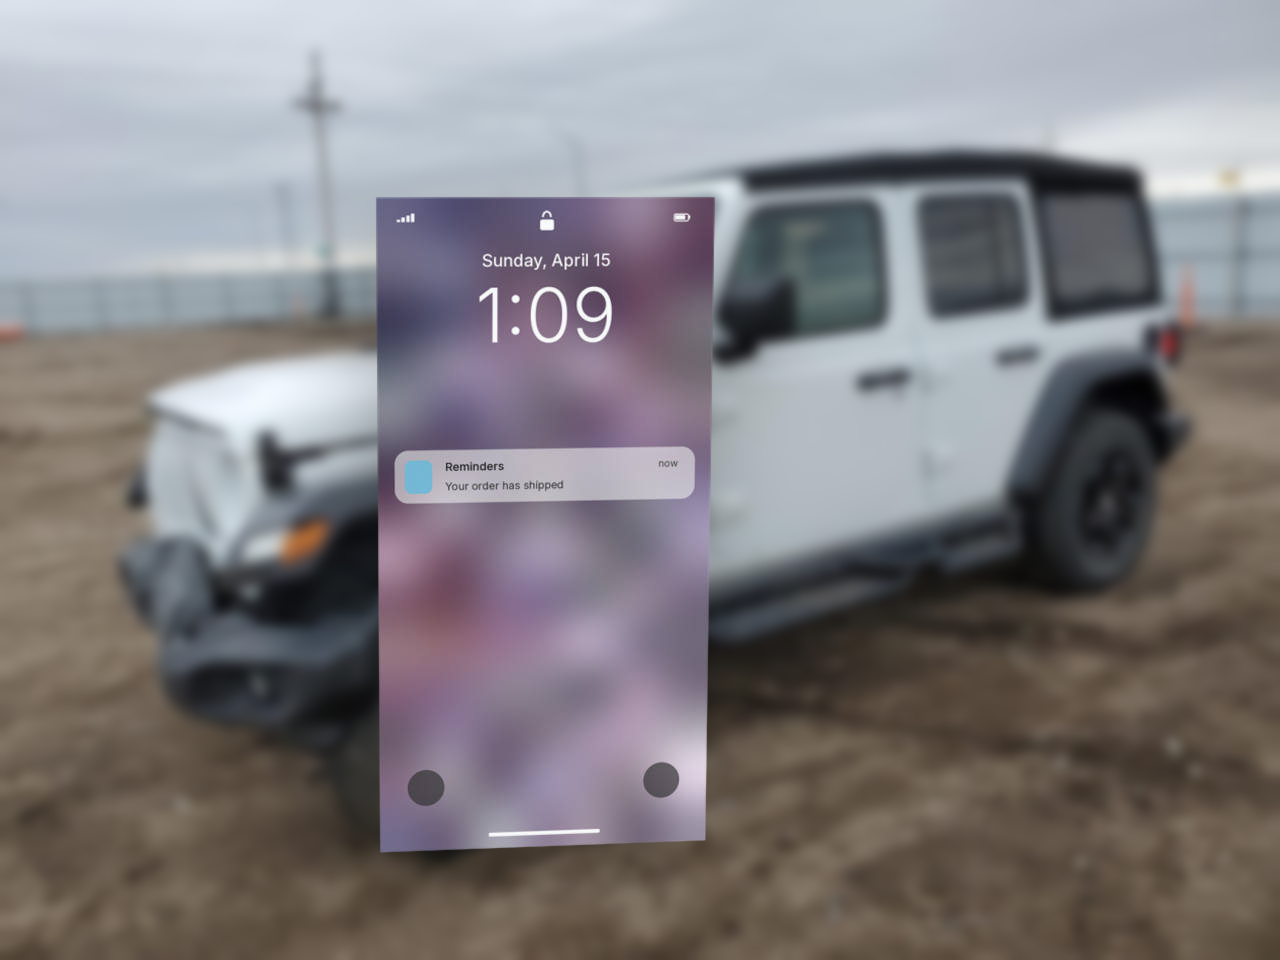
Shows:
{"hour": 1, "minute": 9}
